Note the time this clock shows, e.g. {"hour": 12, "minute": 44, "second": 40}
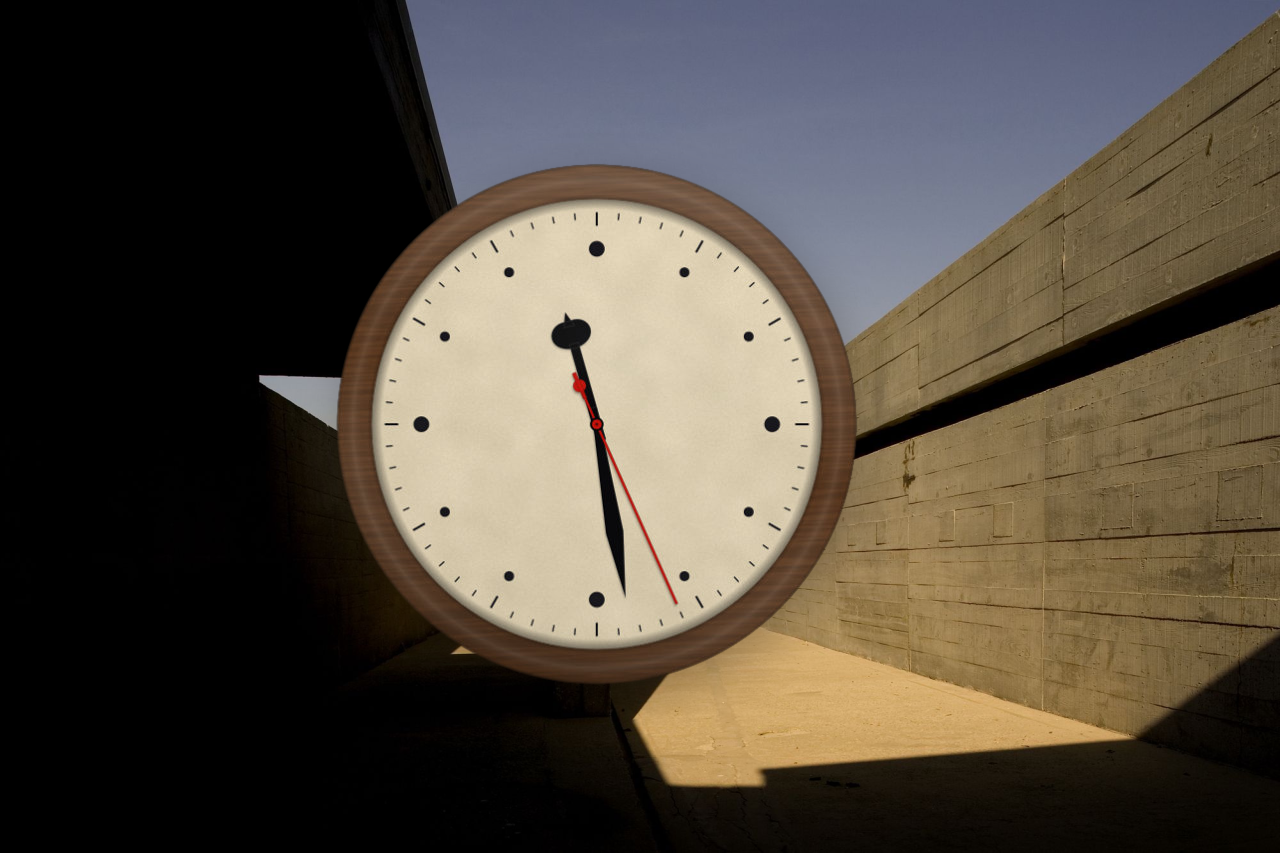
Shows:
{"hour": 11, "minute": 28, "second": 26}
